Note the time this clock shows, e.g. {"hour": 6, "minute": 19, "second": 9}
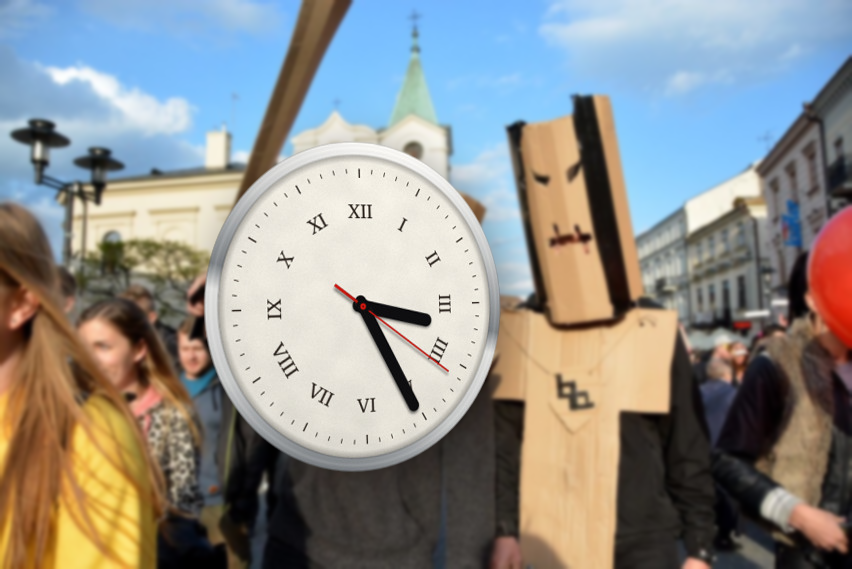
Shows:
{"hour": 3, "minute": 25, "second": 21}
